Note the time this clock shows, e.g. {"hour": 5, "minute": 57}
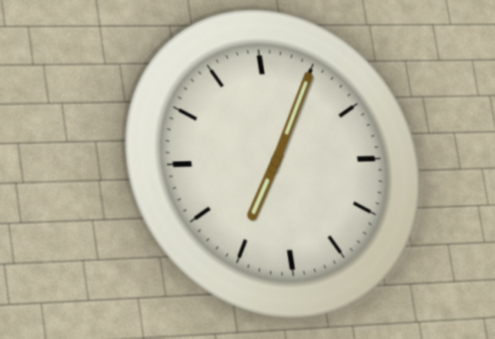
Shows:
{"hour": 7, "minute": 5}
